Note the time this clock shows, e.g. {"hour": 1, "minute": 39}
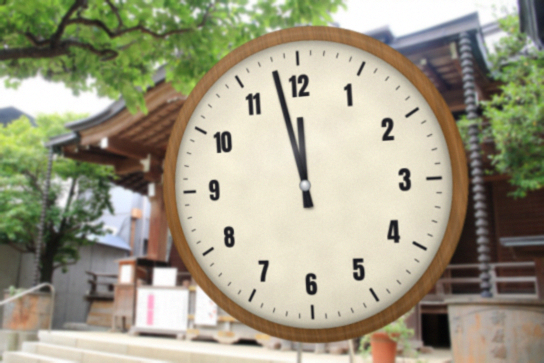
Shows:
{"hour": 11, "minute": 58}
